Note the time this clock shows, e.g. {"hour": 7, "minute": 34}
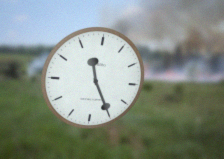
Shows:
{"hour": 11, "minute": 25}
